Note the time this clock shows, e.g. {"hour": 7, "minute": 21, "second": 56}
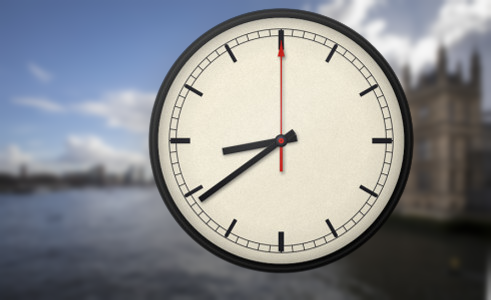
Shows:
{"hour": 8, "minute": 39, "second": 0}
